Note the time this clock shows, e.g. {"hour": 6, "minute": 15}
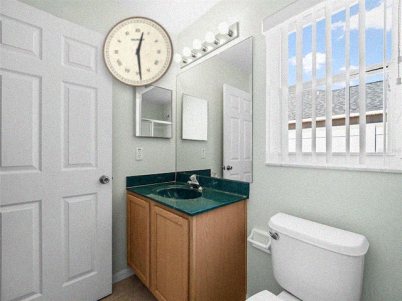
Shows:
{"hour": 12, "minute": 29}
